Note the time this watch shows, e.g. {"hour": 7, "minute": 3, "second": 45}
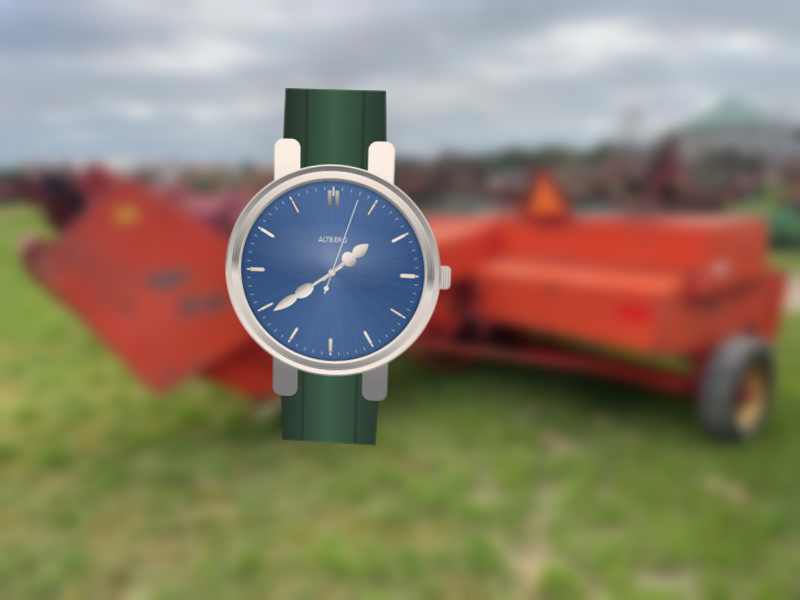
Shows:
{"hour": 1, "minute": 39, "second": 3}
